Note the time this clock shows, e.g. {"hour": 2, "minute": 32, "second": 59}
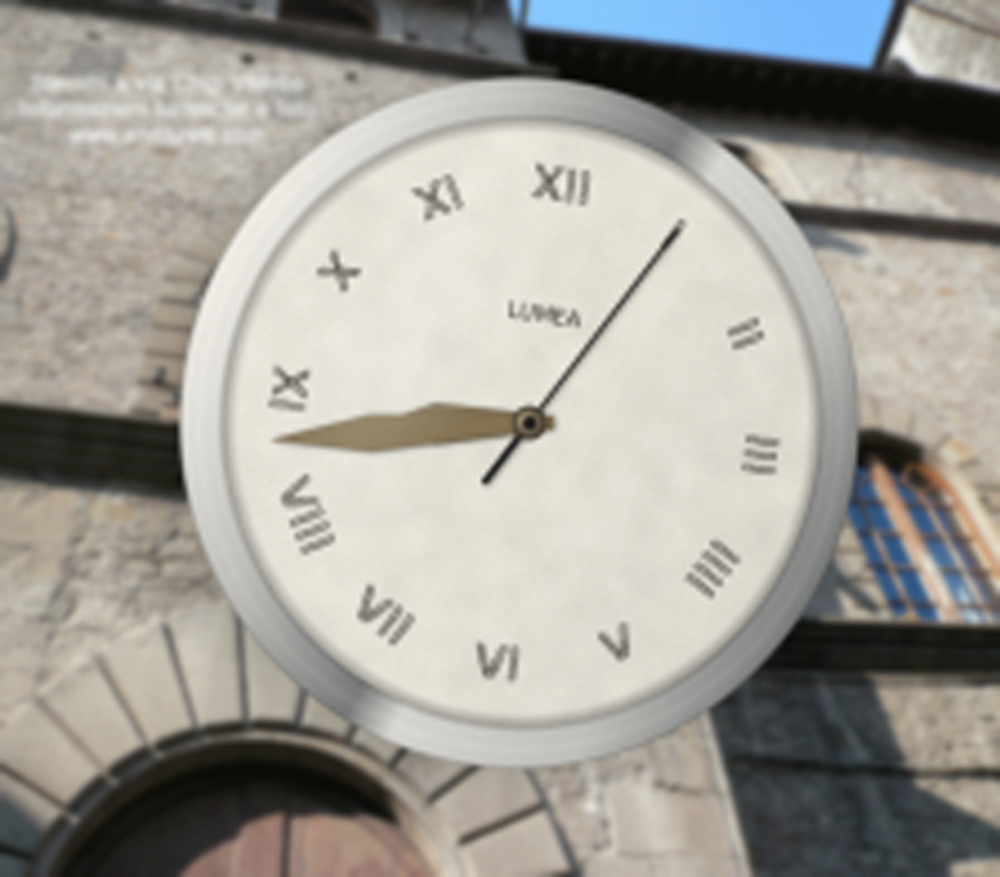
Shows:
{"hour": 8, "minute": 43, "second": 5}
